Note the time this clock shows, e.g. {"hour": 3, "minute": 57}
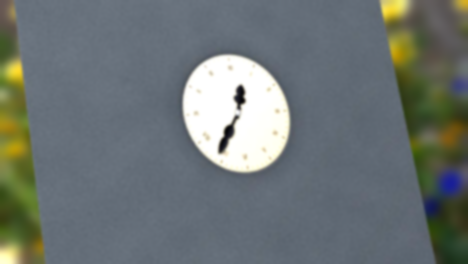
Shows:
{"hour": 12, "minute": 36}
